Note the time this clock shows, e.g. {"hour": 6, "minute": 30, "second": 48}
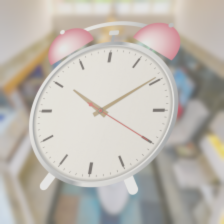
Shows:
{"hour": 10, "minute": 9, "second": 20}
